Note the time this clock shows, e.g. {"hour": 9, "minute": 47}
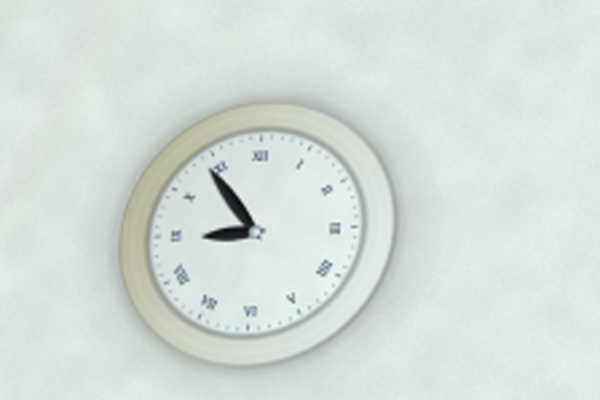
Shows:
{"hour": 8, "minute": 54}
